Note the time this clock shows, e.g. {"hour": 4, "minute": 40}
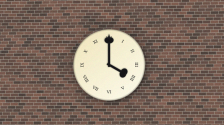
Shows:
{"hour": 4, "minute": 0}
